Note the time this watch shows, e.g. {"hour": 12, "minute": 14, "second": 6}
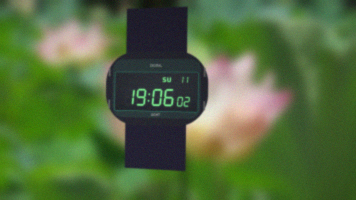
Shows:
{"hour": 19, "minute": 6, "second": 2}
